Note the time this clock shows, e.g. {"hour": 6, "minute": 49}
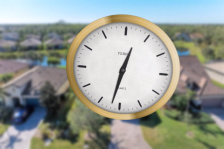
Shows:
{"hour": 12, "minute": 32}
